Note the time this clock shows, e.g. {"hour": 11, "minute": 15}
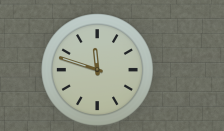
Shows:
{"hour": 11, "minute": 48}
